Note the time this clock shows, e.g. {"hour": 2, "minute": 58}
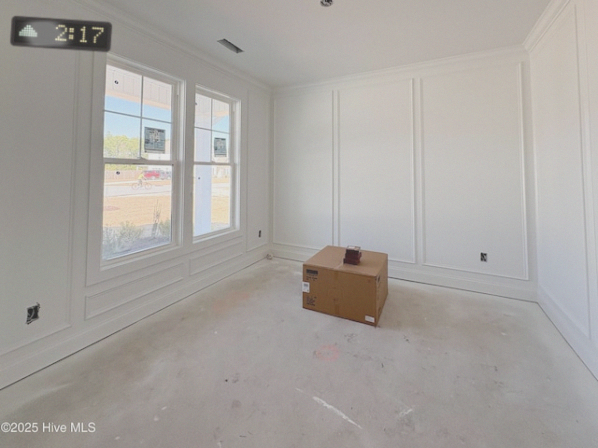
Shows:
{"hour": 2, "minute": 17}
